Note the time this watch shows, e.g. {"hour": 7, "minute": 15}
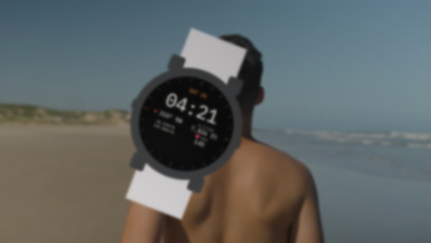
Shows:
{"hour": 4, "minute": 21}
